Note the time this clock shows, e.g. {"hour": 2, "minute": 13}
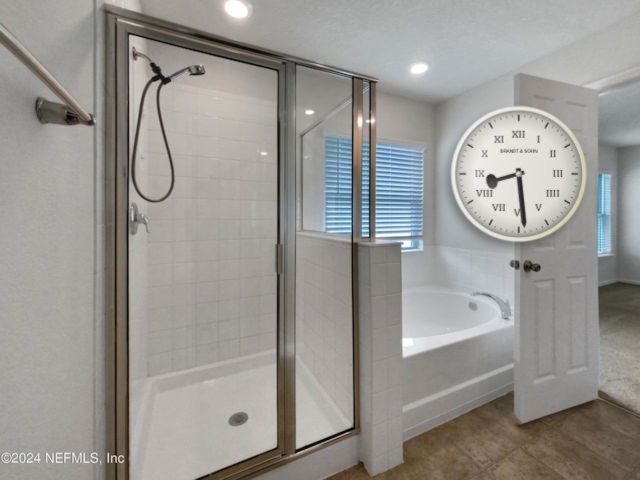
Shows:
{"hour": 8, "minute": 29}
